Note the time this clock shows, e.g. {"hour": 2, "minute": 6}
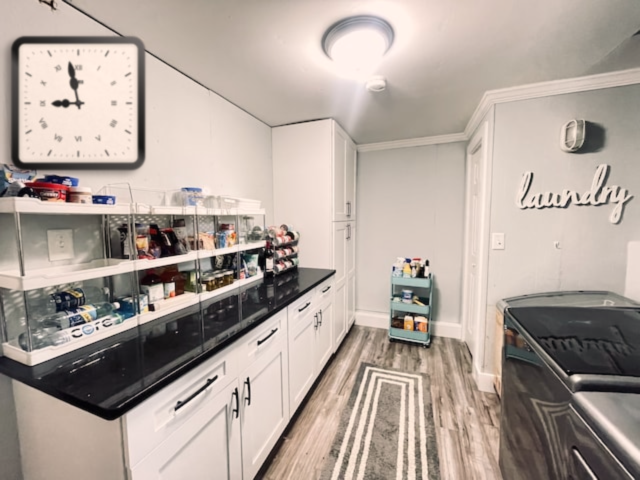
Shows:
{"hour": 8, "minute": 58}
